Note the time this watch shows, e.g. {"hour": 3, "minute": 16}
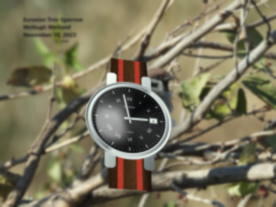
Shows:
{"hour": 2, "minute": 58}
